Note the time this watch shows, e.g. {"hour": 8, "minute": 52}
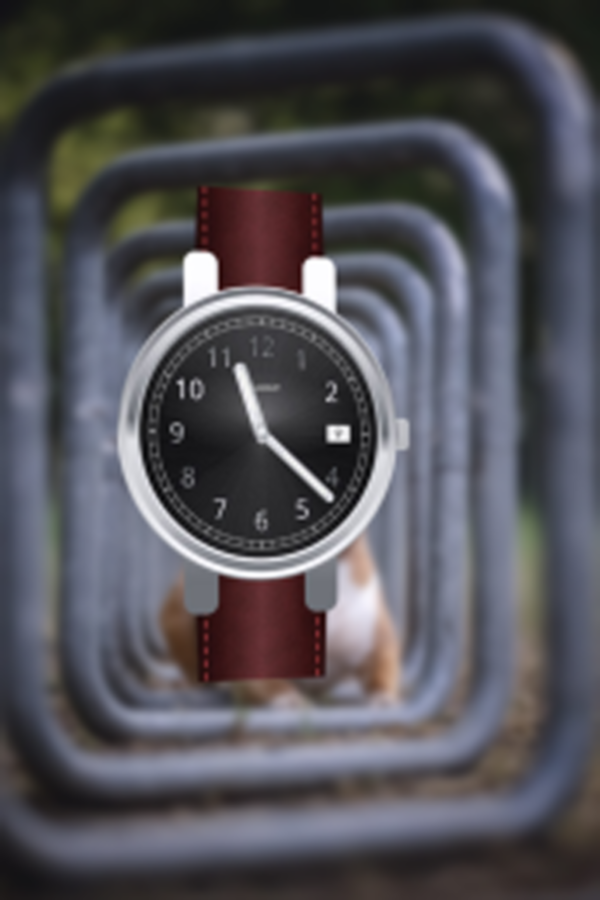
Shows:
{"hour": 11, "minute": 22}
